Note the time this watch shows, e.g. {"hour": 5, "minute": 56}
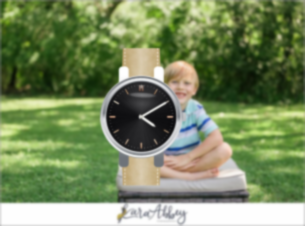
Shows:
{"hour": 4, "minute": 10}
